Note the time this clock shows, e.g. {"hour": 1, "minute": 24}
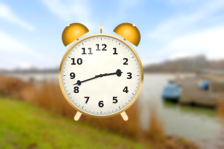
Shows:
{"hour": 2, "minute": 42}
